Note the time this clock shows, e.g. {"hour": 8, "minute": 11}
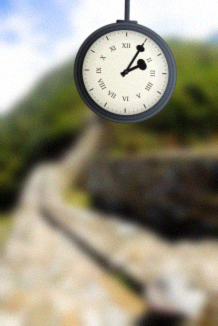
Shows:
{"hour": 2, "minute": 5}
